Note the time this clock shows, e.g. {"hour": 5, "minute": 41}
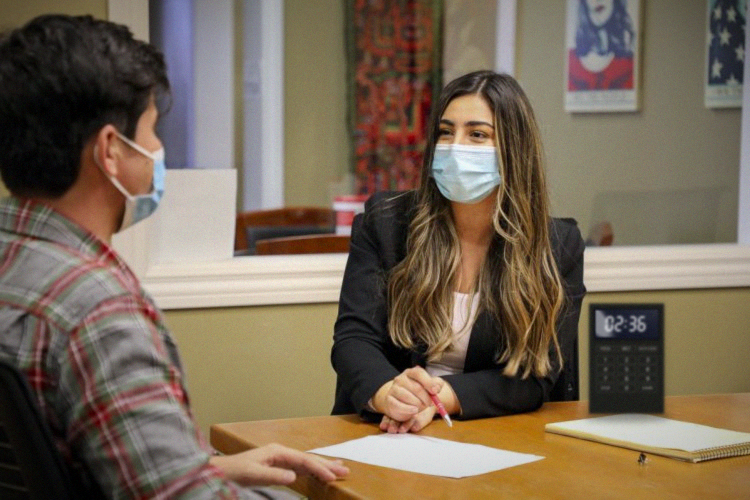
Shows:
{"hour": 2, "minute": 36}
